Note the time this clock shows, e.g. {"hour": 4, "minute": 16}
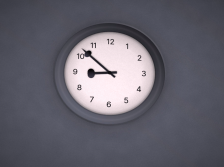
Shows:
{"hour": 8, "minute": 52}
